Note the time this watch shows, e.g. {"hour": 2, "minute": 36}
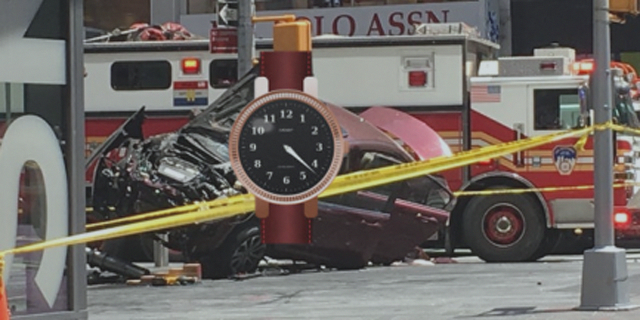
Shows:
{"hour": 4, "minute": 22}
